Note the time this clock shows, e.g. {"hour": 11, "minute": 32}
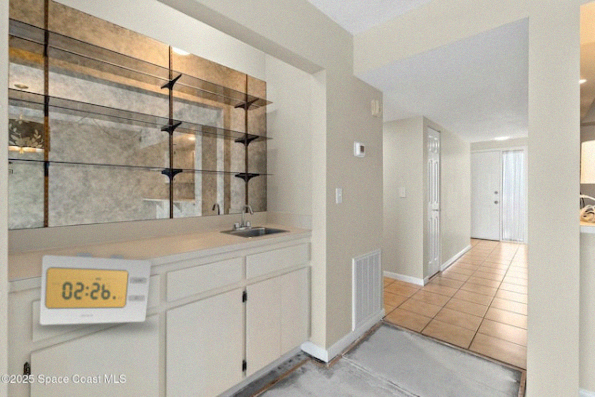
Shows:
{"hour": 2, "minute": 26}
